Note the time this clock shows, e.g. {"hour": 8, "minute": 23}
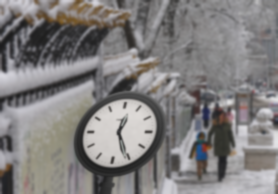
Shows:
{"hour": 12, "minute": 26}
